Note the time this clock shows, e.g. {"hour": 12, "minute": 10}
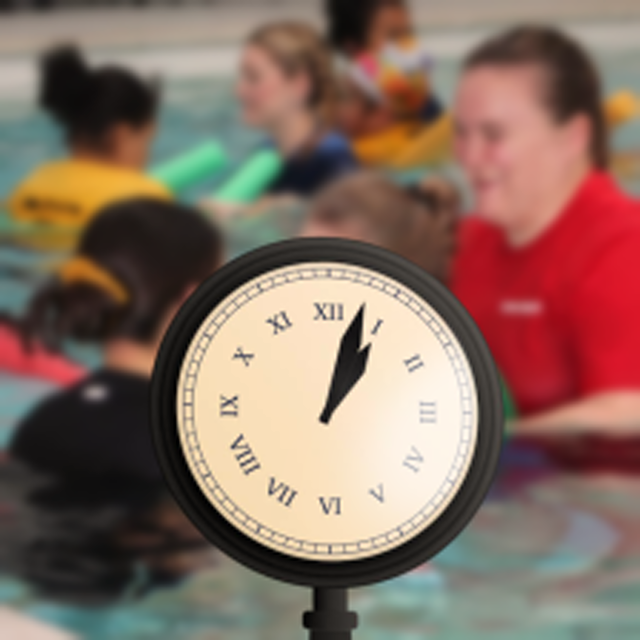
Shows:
{"hour": 1, "minute": 3}
